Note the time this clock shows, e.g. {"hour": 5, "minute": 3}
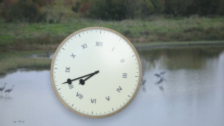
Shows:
{"hour": 7, "minute": 41}
